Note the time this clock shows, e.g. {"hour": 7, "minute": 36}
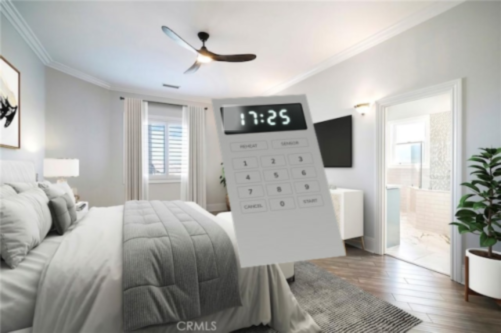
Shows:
{"hour": 17, "minute": 25}
